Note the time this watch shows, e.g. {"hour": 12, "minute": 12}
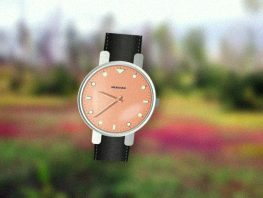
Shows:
{"hour": 9, "minute": 38}
